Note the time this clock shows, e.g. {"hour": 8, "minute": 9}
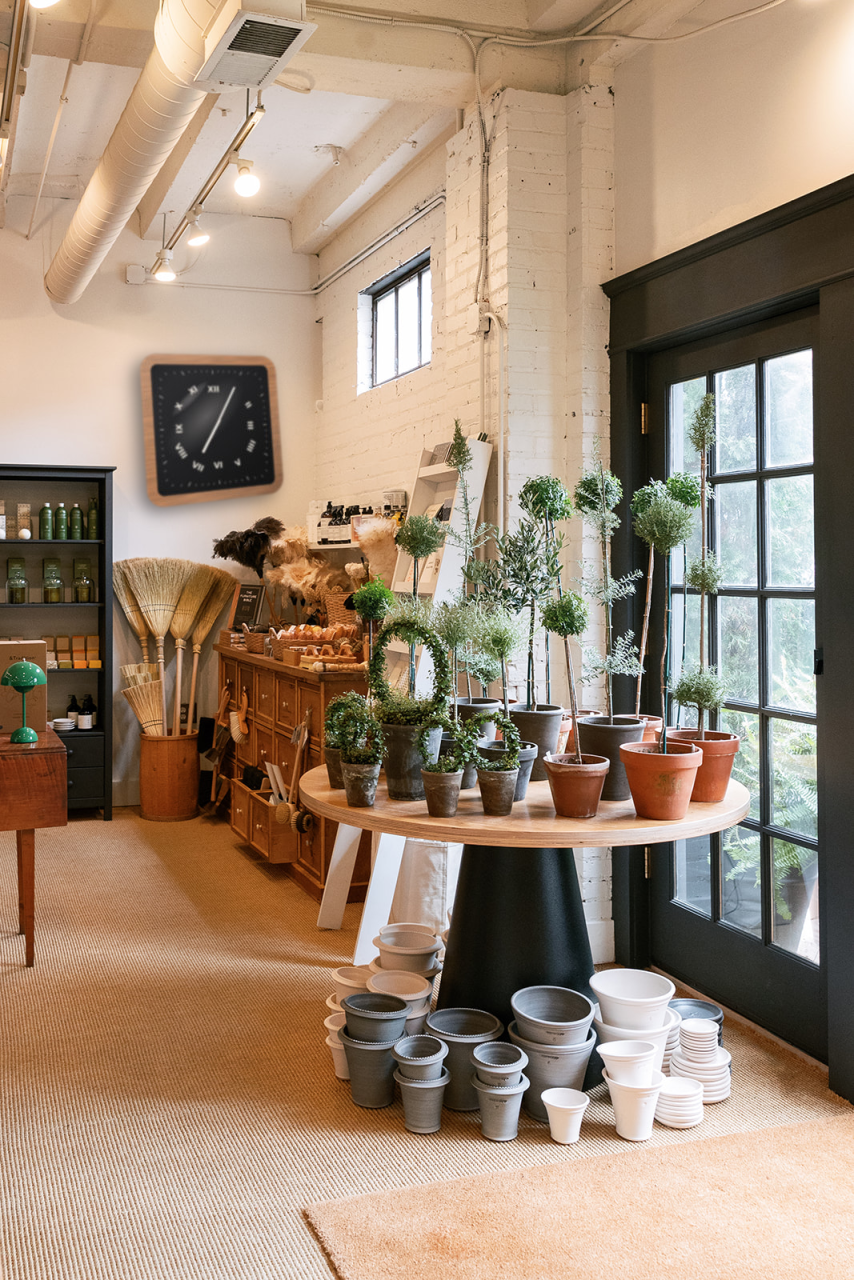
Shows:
{"hour": 7, "minute": 5}
